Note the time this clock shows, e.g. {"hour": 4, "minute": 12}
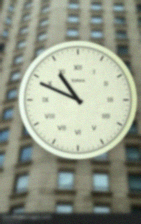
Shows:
{"hour": 10, "minute": 49}
